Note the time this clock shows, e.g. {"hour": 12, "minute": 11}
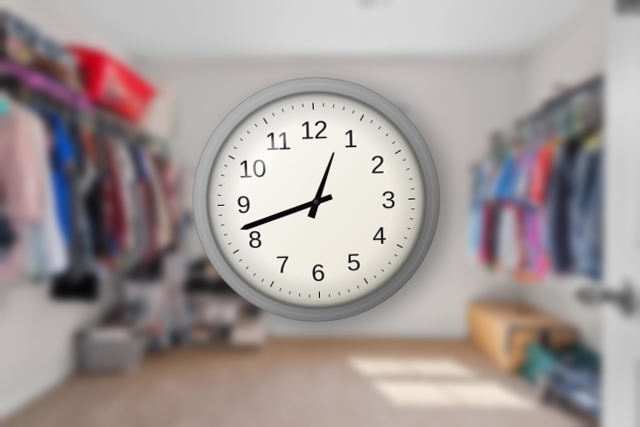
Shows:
{"hour": 12, "minute": 42}
